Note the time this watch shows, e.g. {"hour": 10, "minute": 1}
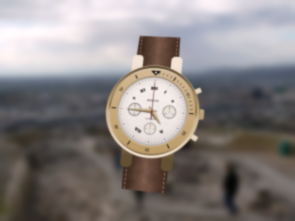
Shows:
{"hour": 4, "minute": 45}
